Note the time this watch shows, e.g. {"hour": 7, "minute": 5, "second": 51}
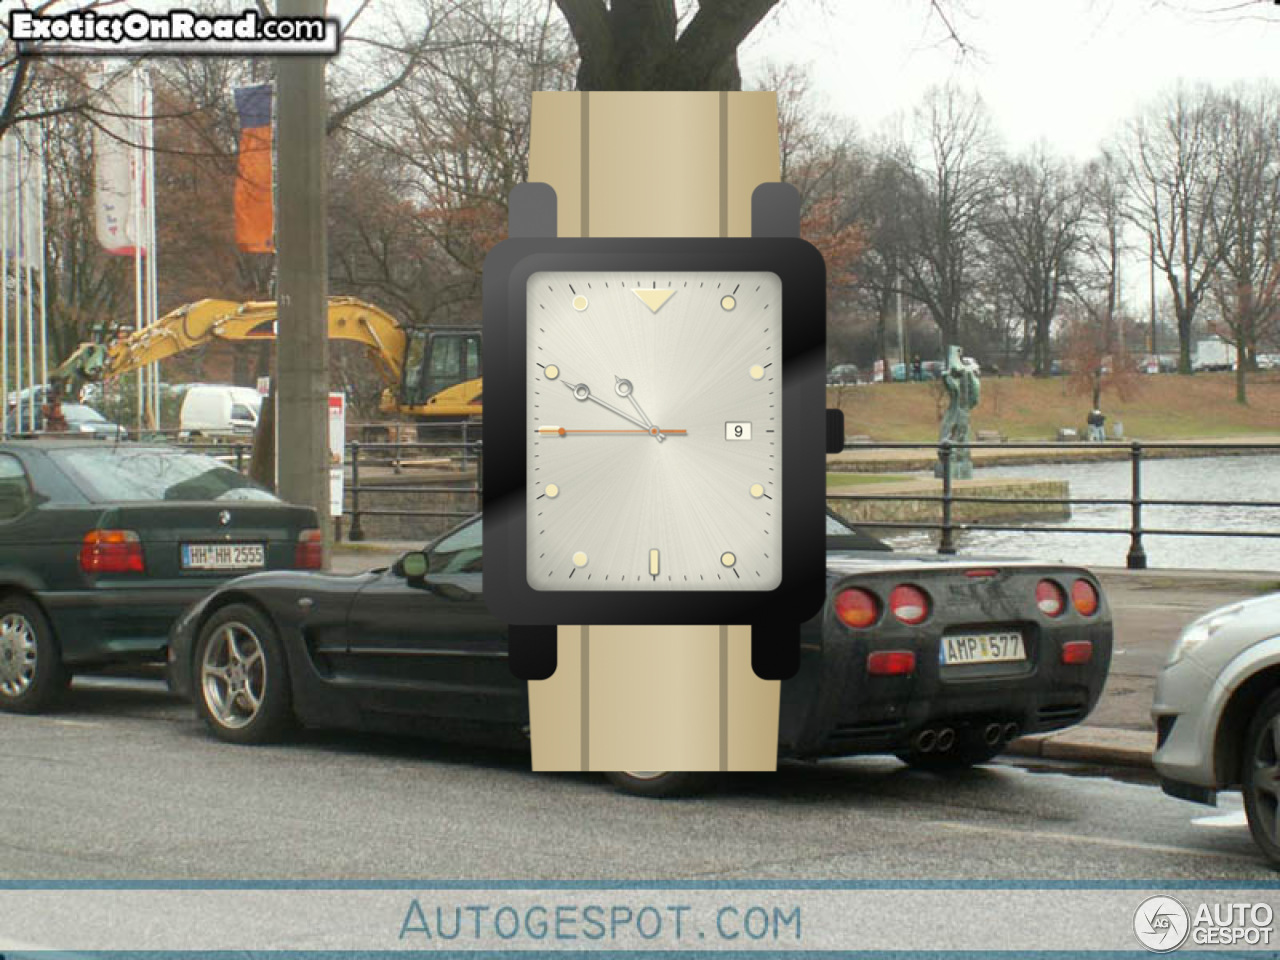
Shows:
{"hour": 10, "minute": 49, "second": 45}
